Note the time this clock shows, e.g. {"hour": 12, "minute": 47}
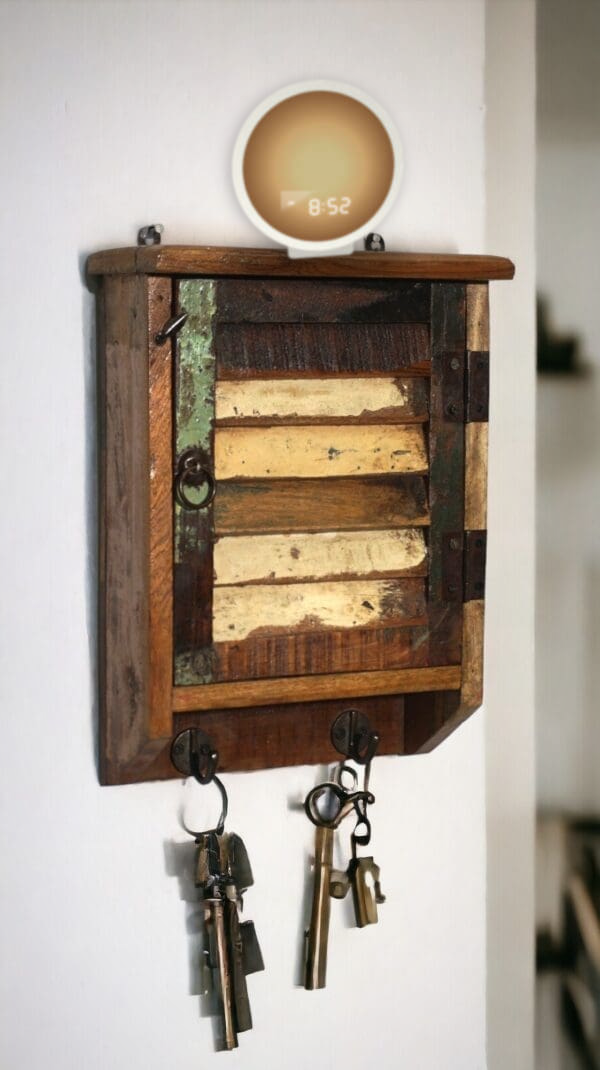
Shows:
{"hour": 8, "minute": 52}
